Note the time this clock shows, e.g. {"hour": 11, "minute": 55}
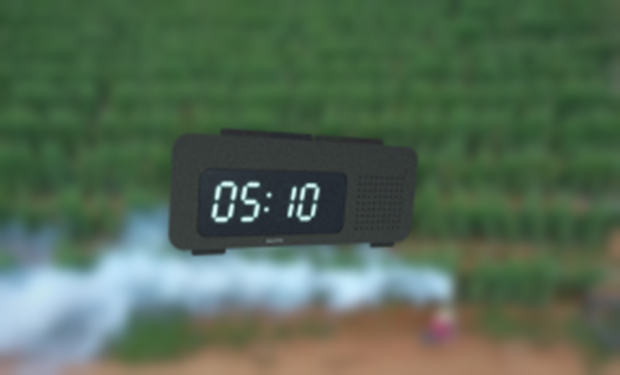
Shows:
{"hour": 5, "minute": 10}
